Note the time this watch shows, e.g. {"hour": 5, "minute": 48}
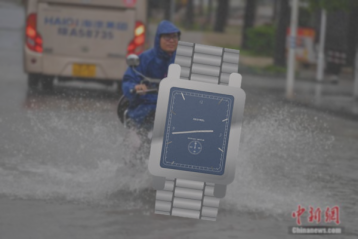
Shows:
{"hour": 2, "minute": 43}
